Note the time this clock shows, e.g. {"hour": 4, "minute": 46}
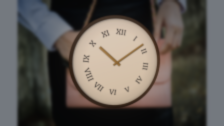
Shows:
{"hour": 10, "minute": 8}
